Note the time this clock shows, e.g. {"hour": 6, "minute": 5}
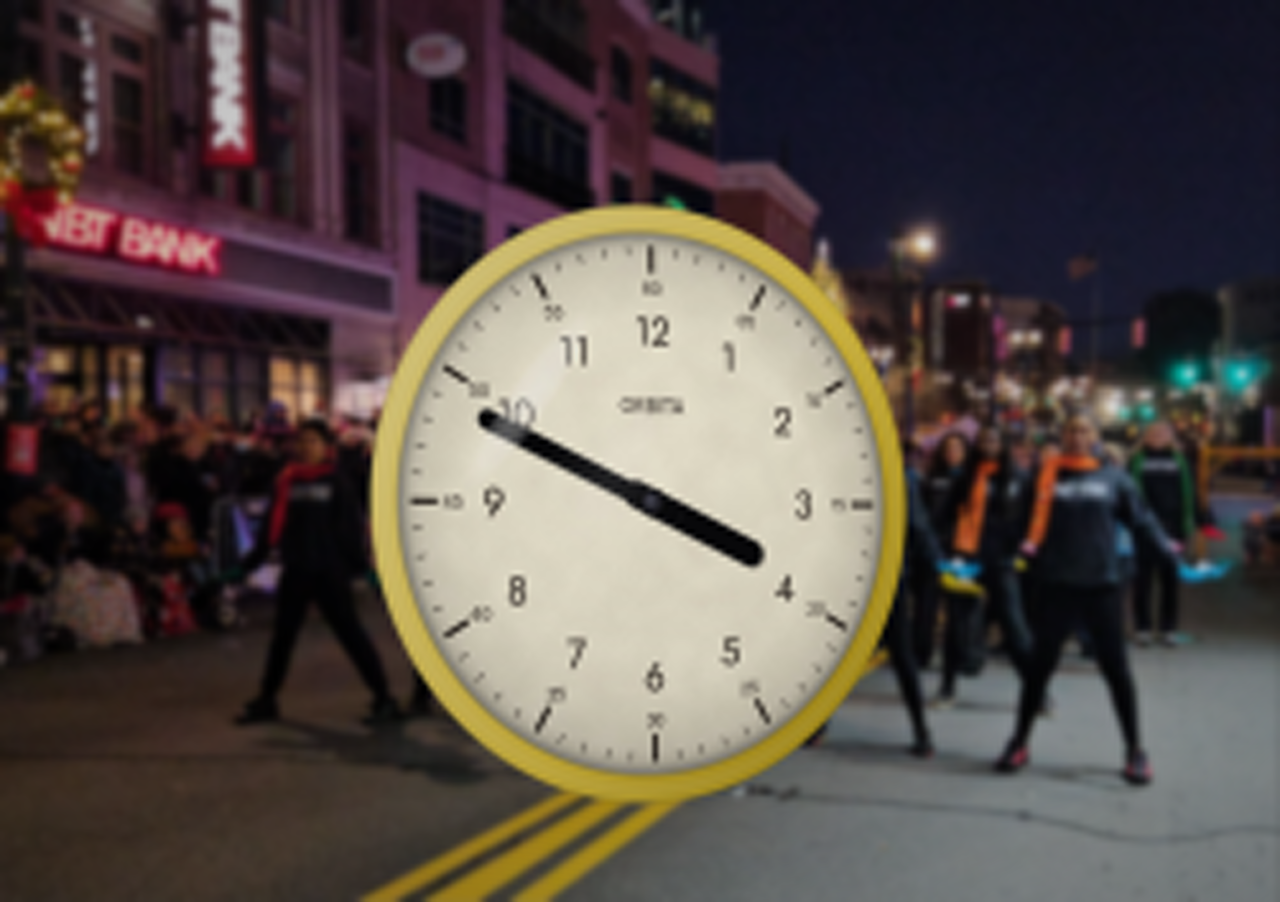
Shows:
{"hour": 3, "minute": 49}
